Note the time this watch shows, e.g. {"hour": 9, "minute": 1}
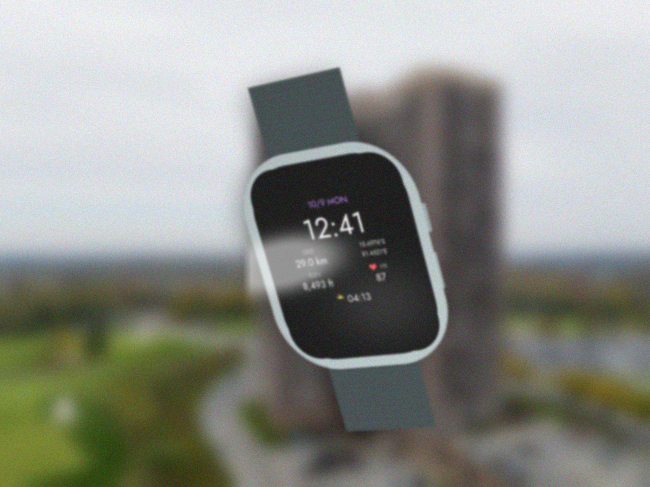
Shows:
{"hour": 12, "minute": 41}
